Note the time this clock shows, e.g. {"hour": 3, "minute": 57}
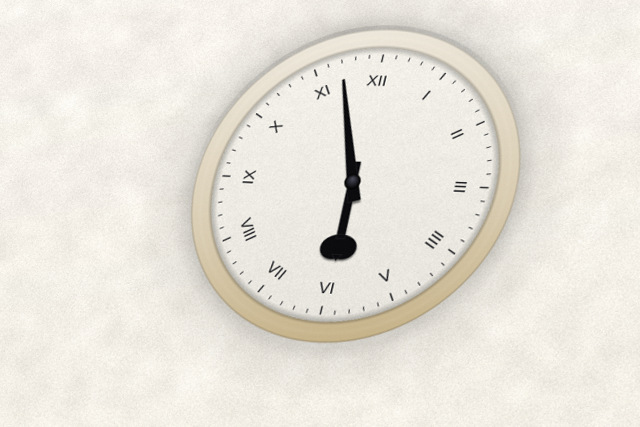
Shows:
{"hour": 5, "minute": 57}
